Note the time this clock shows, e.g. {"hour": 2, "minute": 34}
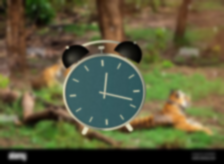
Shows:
{"hour": 12, "minute": 18}
